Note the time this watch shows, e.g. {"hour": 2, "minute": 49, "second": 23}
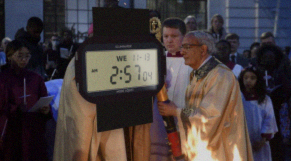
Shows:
{"hour": 2, "minute": 57, "second": 4}
